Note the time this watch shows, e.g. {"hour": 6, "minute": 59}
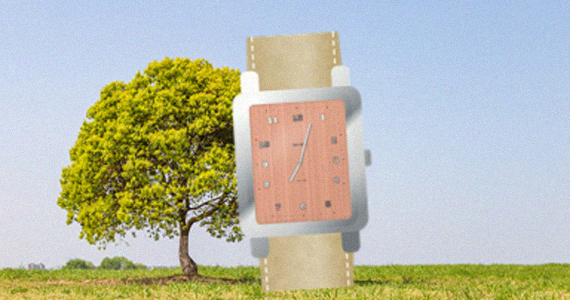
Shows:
{"hour": 7, "minute": 3}
